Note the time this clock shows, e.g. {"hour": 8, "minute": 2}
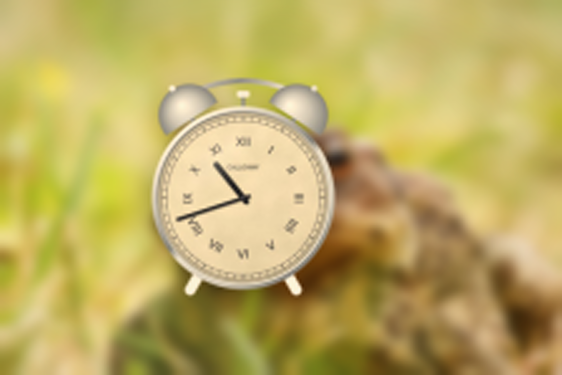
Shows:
{"hour": 10, "minute": 42}
